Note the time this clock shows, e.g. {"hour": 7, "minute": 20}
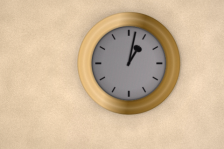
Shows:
{"hour": 1, "minute": 2}
